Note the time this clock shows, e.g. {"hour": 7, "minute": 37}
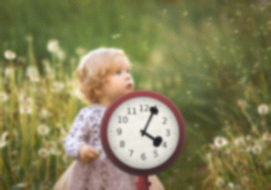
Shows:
{"hour": 4, "minute": 4}
